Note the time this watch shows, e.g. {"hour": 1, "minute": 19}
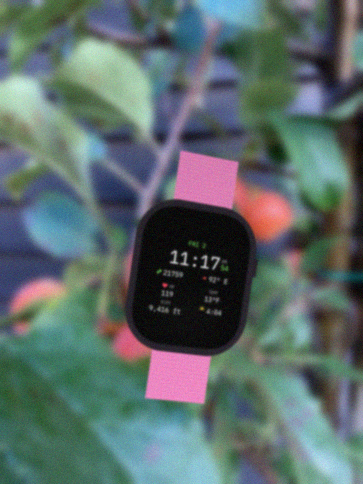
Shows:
{"hour": 11, "minute": 17}
